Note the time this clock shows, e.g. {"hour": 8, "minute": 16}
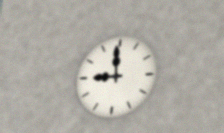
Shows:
{"hour": 8, "minute": 59}
